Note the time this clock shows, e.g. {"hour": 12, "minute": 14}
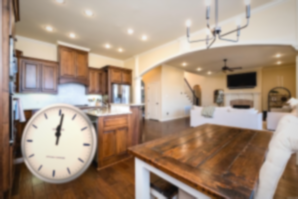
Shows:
{"hour": 12, "minute": 1}
